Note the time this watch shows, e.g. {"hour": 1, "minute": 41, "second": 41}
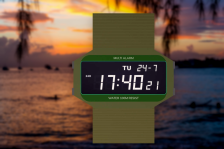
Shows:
{"hour": 17, "minute": 40, "second": 21}
